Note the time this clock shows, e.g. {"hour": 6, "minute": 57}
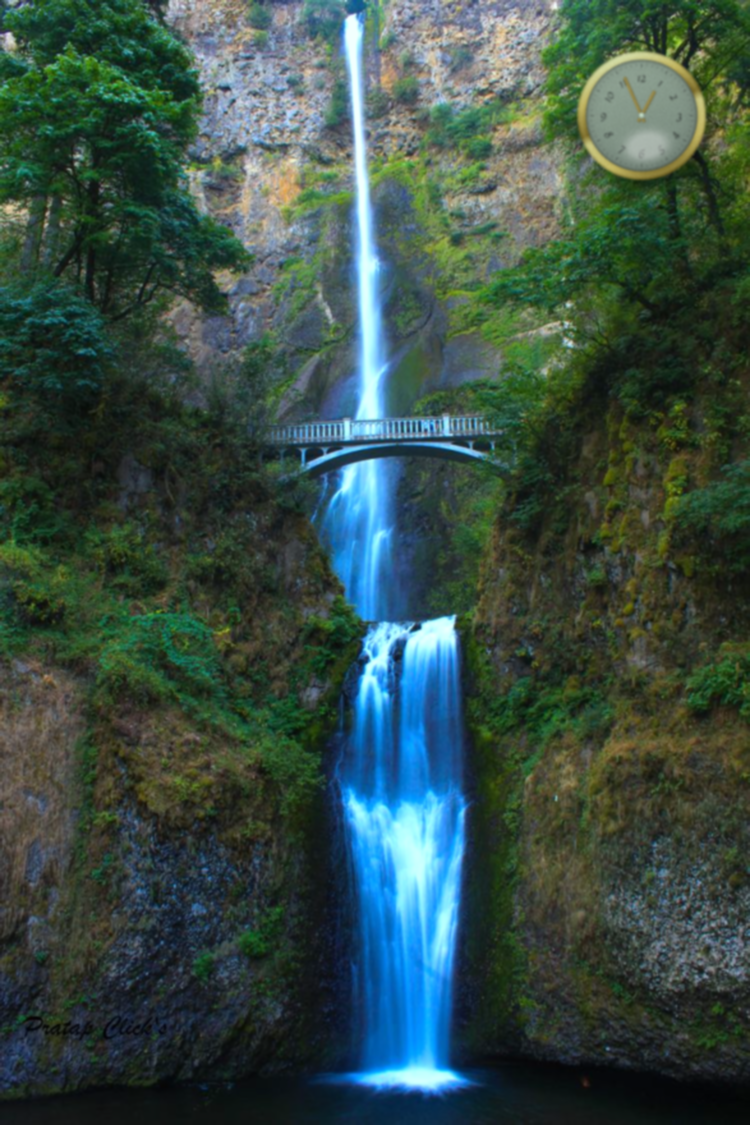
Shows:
{"hour": 12, "minute": 56}
